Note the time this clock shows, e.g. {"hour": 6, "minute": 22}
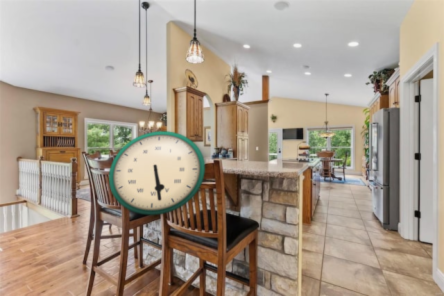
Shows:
{"hour": 5, "minute": 28}
